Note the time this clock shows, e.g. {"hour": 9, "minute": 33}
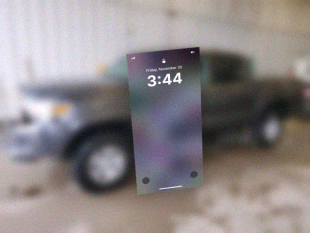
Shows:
{"hour": 3, "minute": 44}
